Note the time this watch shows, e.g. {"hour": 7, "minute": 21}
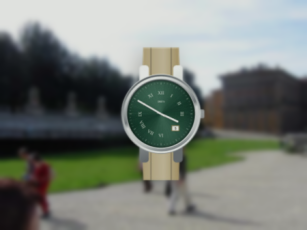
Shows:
{"hour": 3, "minute": 50}
